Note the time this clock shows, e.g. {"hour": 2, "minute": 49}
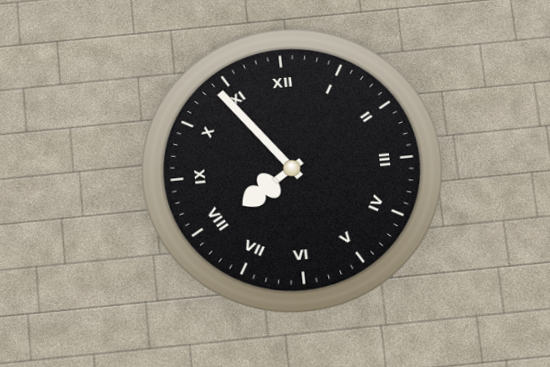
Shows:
{"hour": 7, "minute": 54}
